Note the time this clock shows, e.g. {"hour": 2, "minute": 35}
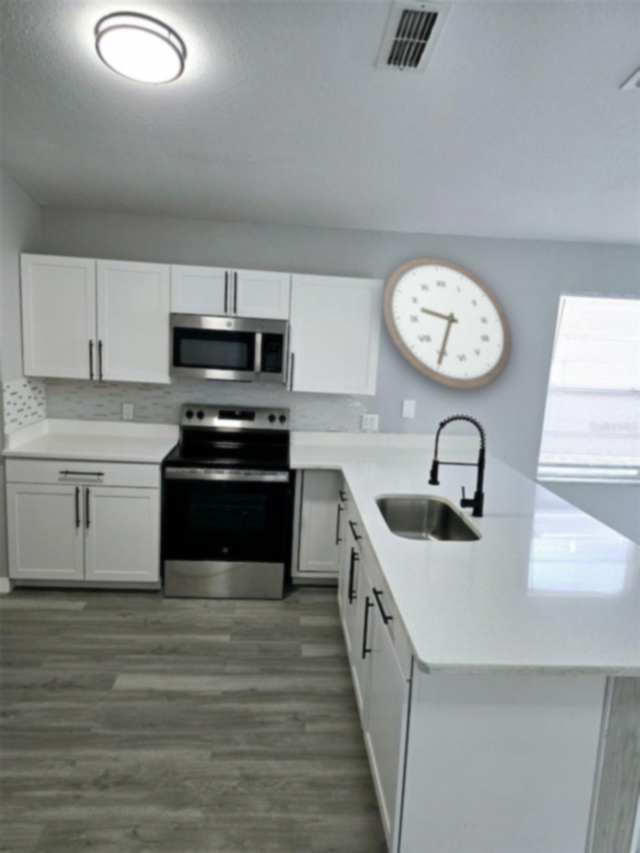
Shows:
{"hour": 9, "minute": 35}
